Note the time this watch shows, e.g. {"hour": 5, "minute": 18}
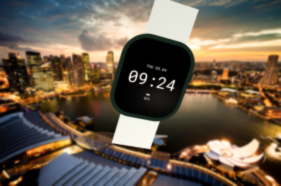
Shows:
{"hour": 9, "minute": 24}
